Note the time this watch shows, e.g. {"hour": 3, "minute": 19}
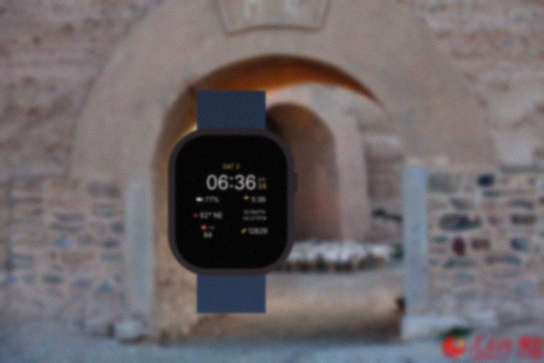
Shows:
{"hour": 6, "minute": 36}
